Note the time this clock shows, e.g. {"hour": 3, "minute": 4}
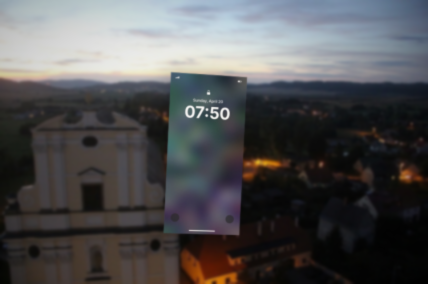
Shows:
{"hour": 7, "minute": 50}
